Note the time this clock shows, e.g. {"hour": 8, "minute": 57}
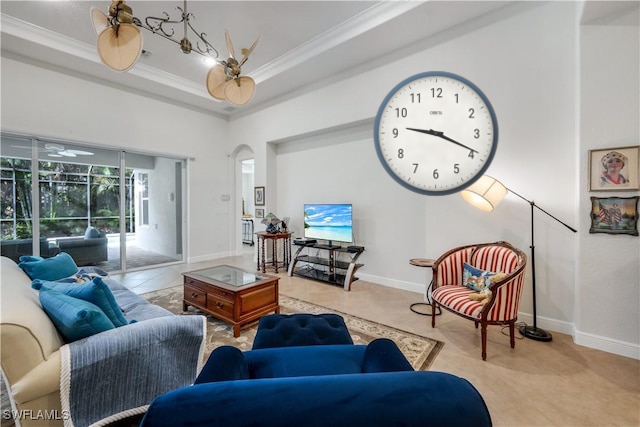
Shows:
{"hour": 9, "minute": 19}
